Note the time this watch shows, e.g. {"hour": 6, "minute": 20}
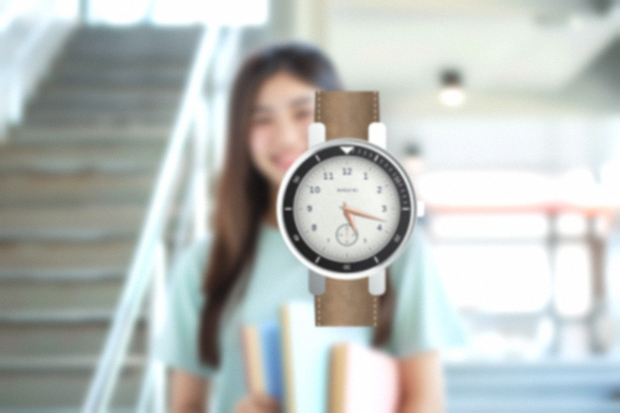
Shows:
{"hour": 5, "minute": 18}
